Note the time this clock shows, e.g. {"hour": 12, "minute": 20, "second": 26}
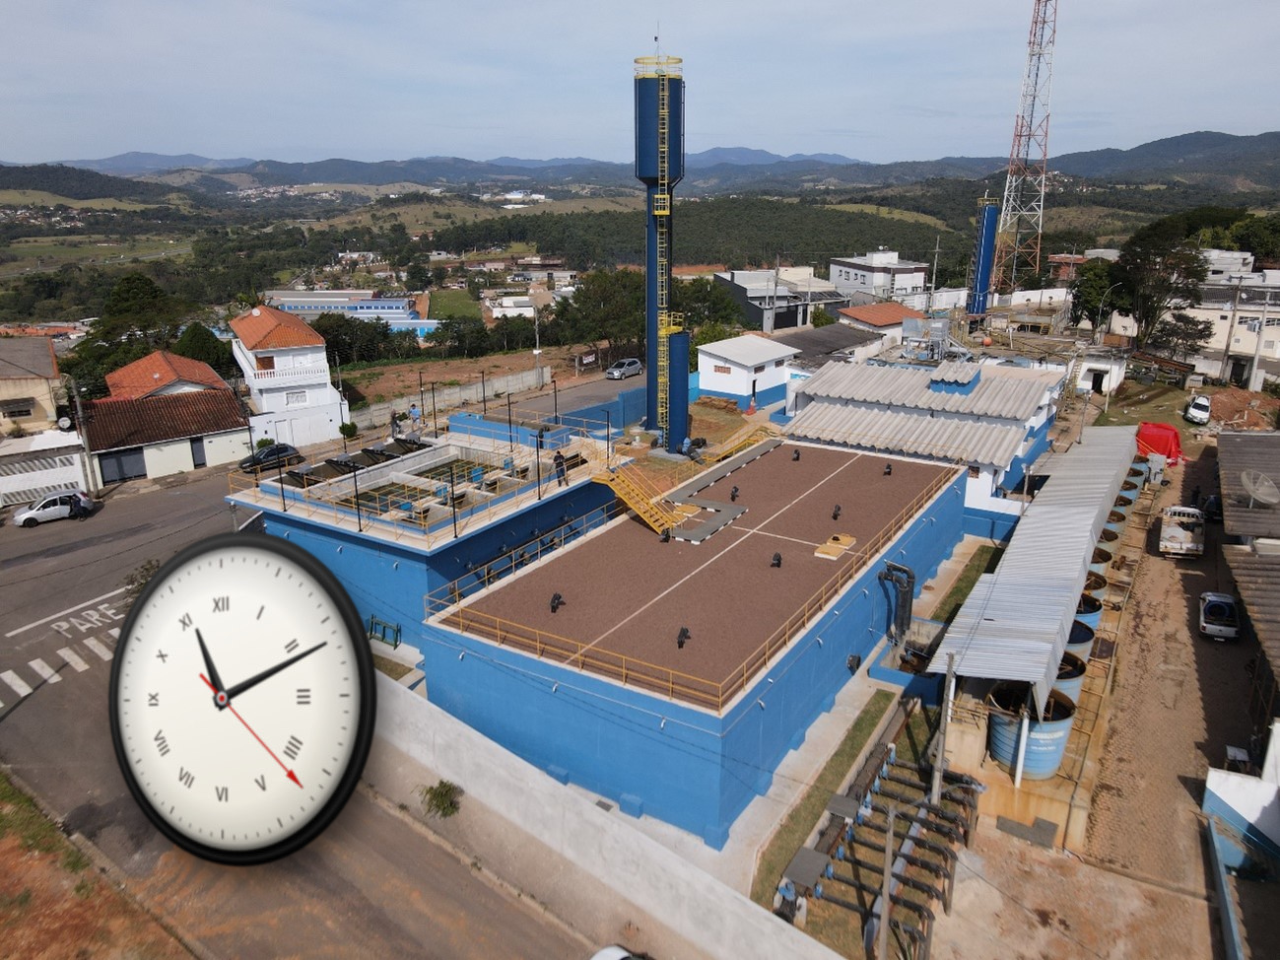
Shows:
{"hour": 11, "minute": 11, "second": 22}
